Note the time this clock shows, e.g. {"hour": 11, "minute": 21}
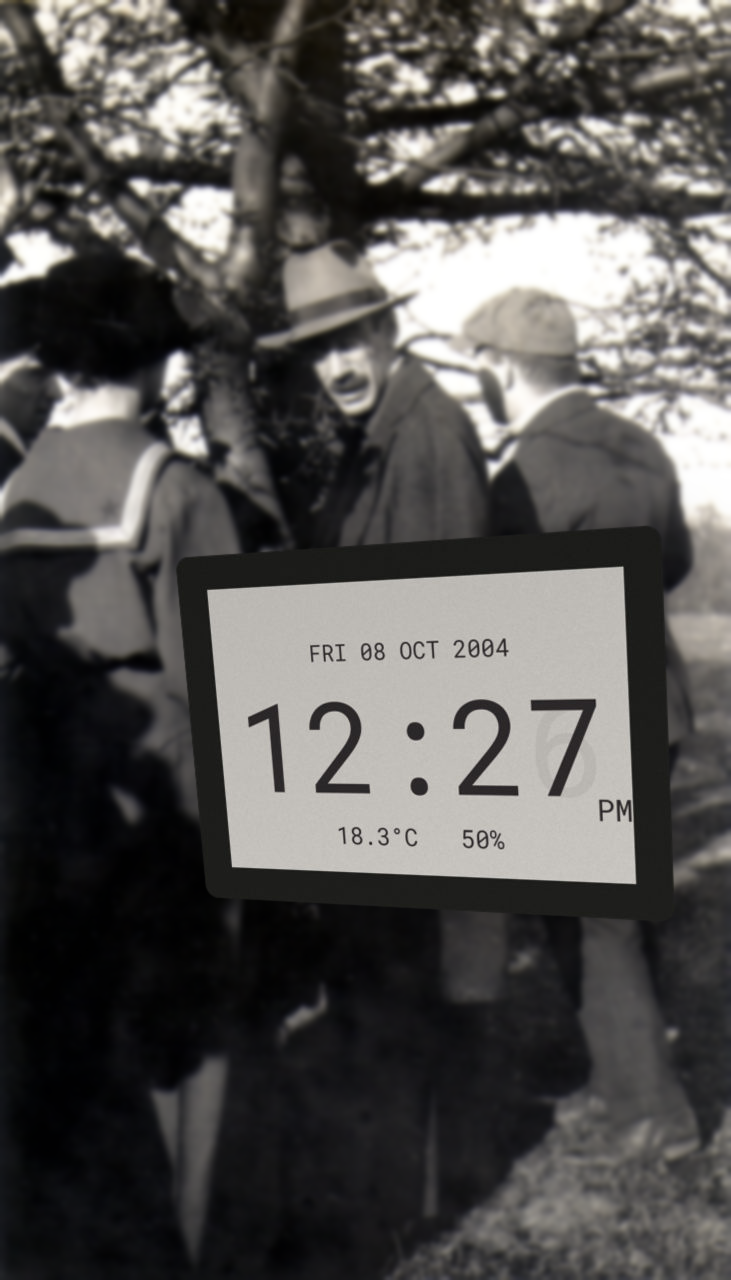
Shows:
{"hour": 12, "minute": 27}
